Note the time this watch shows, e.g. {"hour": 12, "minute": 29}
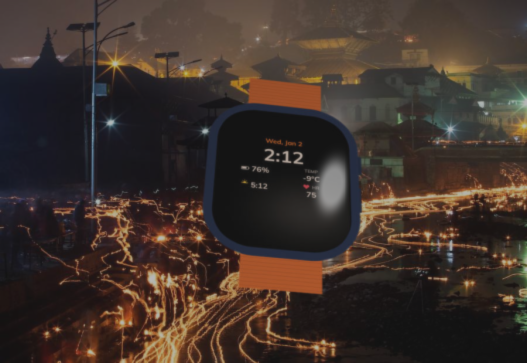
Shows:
{"hour": 2, "minute": 12}
